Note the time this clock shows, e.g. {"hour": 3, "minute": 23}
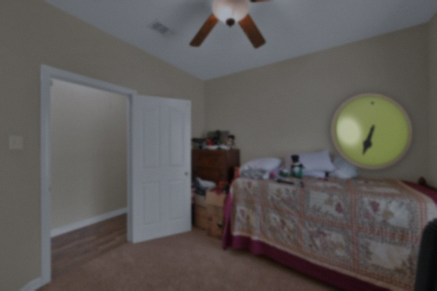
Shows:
{"hour": 6, "minute": 33}
